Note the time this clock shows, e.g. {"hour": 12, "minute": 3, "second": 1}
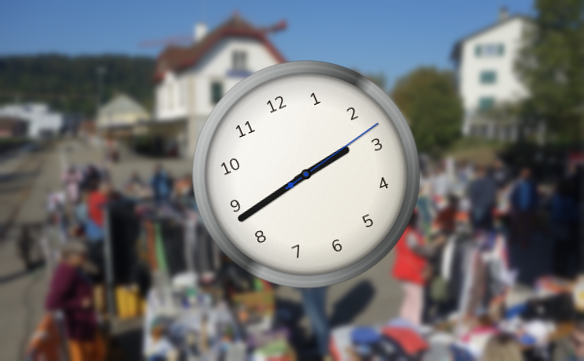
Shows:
{"hour": 2, "minute": 43, "second": 13}
